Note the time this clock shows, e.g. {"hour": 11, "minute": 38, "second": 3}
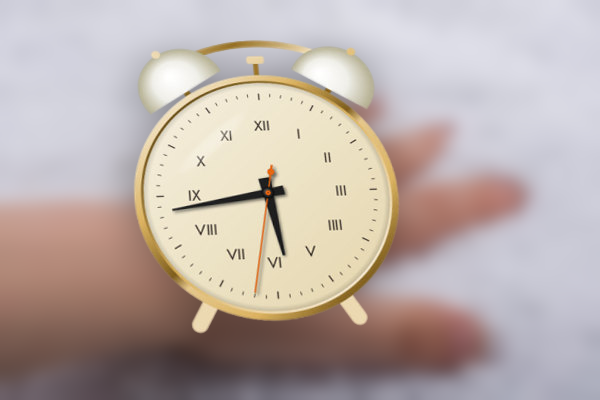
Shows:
{"hour": 5, "minute": 43, "second": 32}
